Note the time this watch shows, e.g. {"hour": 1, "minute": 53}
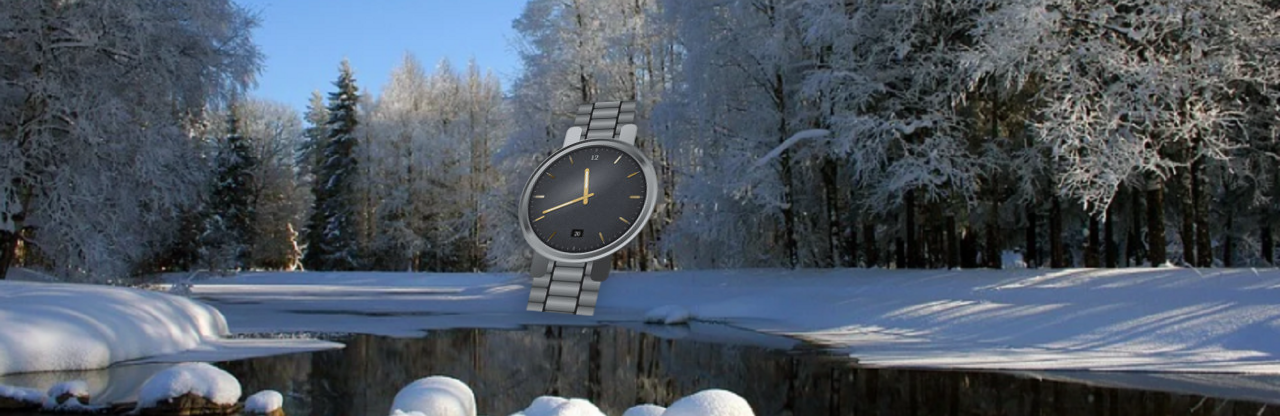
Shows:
{"hour": 11, "minute": 41}
